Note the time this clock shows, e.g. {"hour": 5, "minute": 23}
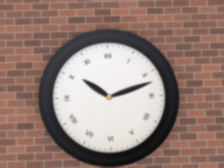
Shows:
{"hour": 10, "minute": 12}
